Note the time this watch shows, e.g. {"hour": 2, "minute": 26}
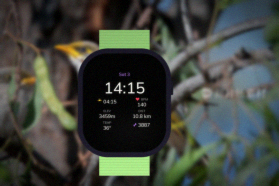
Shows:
{"hour": 14, "minute": 15}
